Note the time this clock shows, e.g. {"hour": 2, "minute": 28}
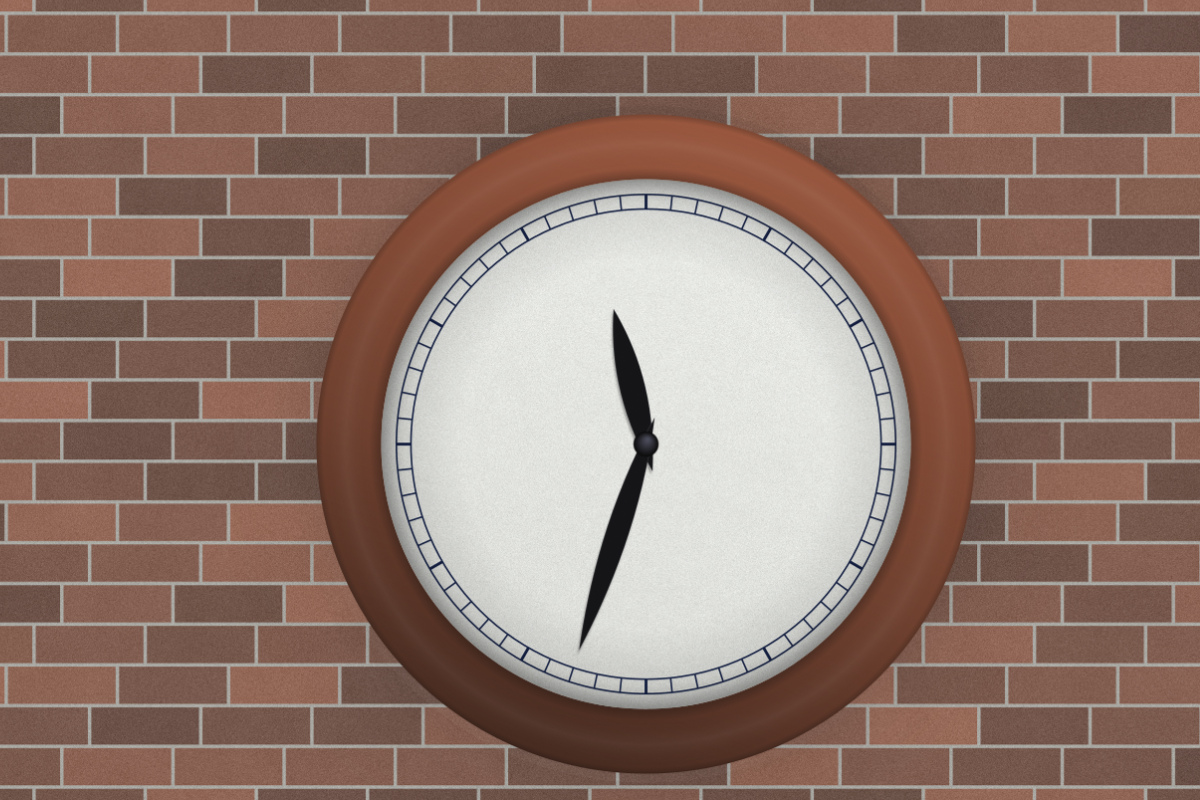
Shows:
{"hour": 11, "minute": 33}
